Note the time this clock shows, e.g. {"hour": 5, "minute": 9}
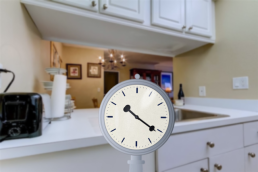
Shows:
{"hour": 10, "minute": 21}
